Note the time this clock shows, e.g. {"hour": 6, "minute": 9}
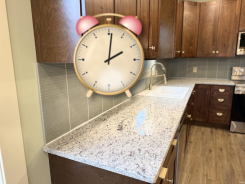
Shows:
{"hour": 2, "minute": 1}
